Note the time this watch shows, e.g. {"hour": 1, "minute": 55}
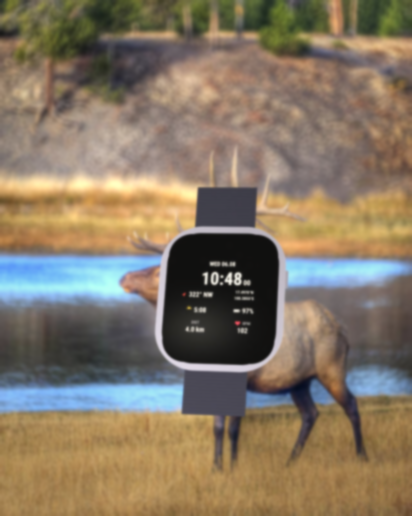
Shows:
{"hour": 10, "minute": 48}
